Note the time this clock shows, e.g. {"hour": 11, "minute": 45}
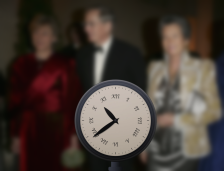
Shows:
{"hour": 10, "minute": 39}
